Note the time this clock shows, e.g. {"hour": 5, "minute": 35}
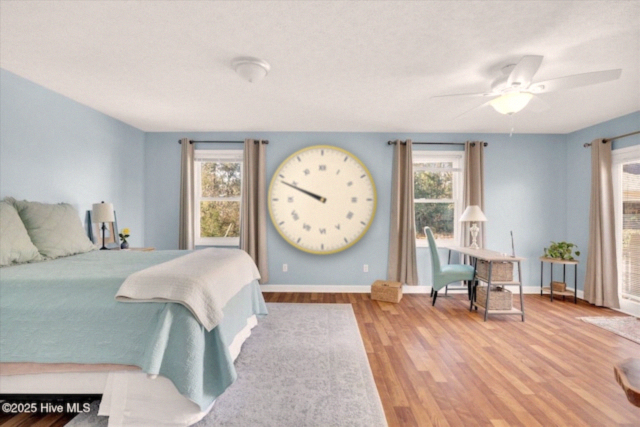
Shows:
{"hour": 9, "minute": 49}
